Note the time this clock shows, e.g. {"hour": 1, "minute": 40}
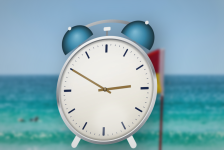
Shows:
{"hour": 2, "minute": 50}
